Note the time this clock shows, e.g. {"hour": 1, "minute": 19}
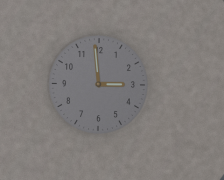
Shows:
{"hour": 2, "minute": 59}
